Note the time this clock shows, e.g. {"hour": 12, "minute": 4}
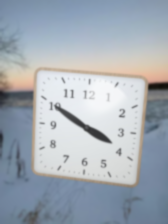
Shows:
{"hour": 3, "minute": 50}
